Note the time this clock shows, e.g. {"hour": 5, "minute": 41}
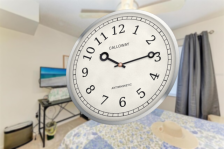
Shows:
{"hour": 10, "minute": 14}
